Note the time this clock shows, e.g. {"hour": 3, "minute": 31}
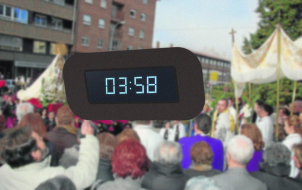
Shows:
{"hour": 3, "minute": 58}
